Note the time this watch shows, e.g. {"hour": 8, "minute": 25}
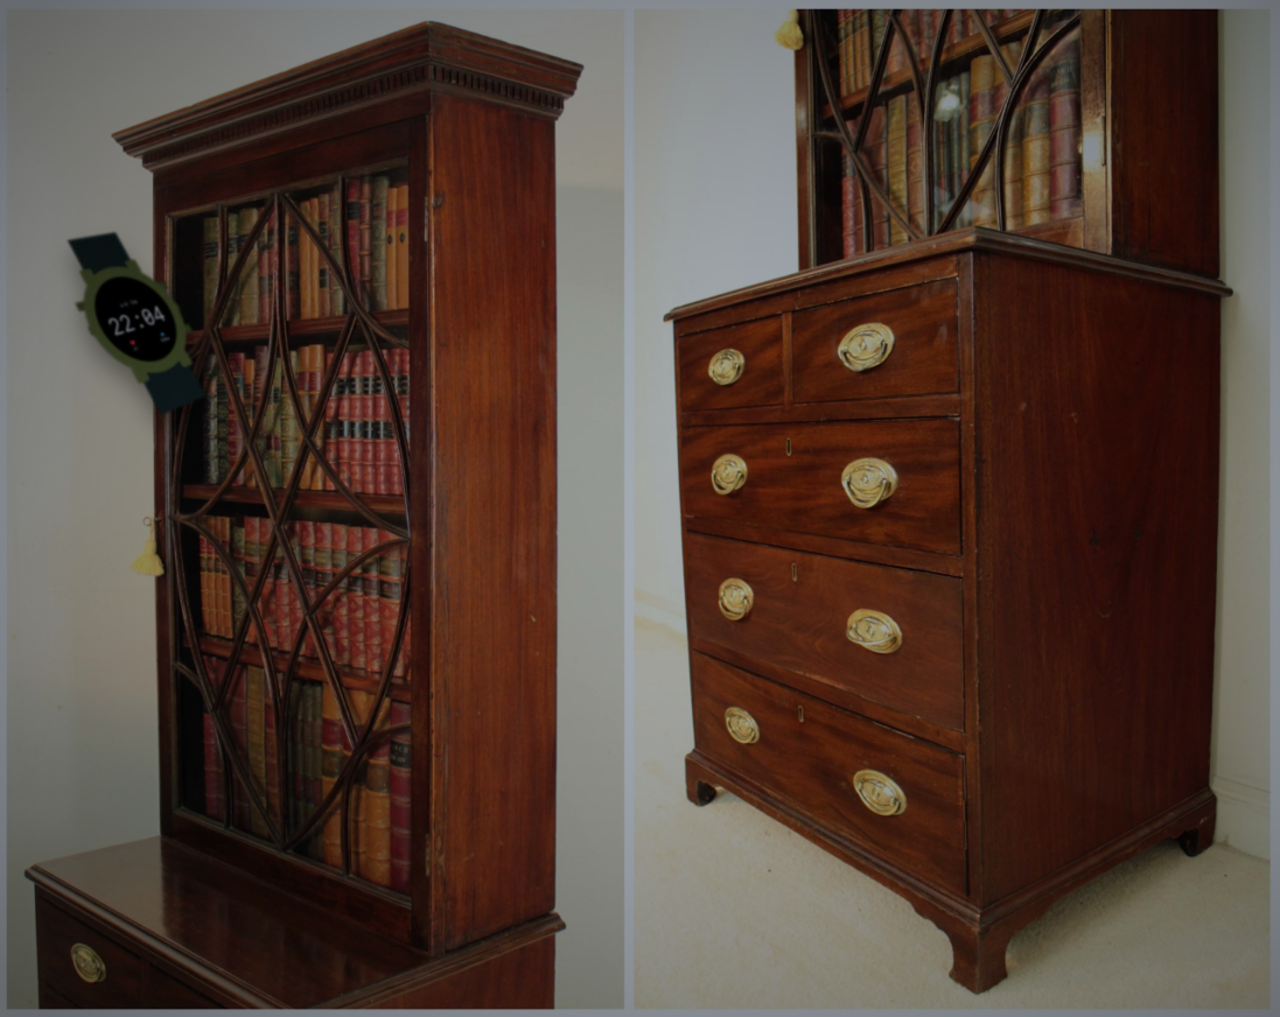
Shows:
{"hour": 22, "minute": 4}
